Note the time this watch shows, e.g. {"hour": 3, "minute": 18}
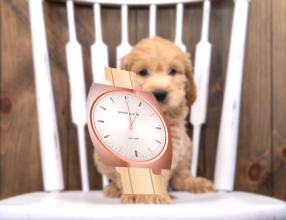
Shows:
{"hour": 1, "minute": 0}
